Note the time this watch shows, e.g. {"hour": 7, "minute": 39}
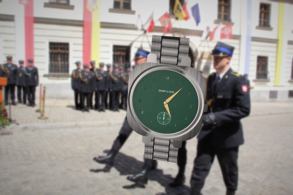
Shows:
{"hour": 5, "minute": 7}
